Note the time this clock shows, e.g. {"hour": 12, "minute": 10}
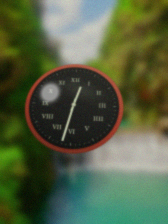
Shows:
{"hour": 12, "minute": 32}
